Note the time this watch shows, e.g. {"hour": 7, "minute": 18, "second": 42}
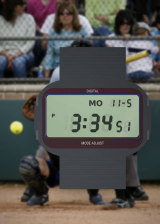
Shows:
{"hour": 3, "minute": 34, "second": 51}
